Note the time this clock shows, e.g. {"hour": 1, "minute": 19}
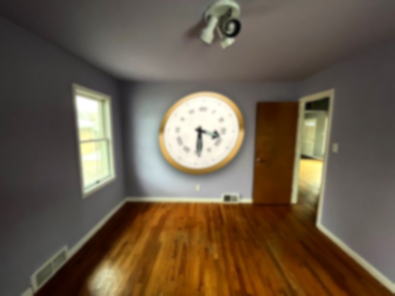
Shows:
{"hour": 3, "minute": 29}
